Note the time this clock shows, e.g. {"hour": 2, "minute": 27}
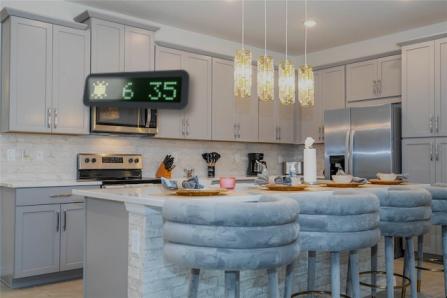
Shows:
{"hour": 6, "minute": 35}
